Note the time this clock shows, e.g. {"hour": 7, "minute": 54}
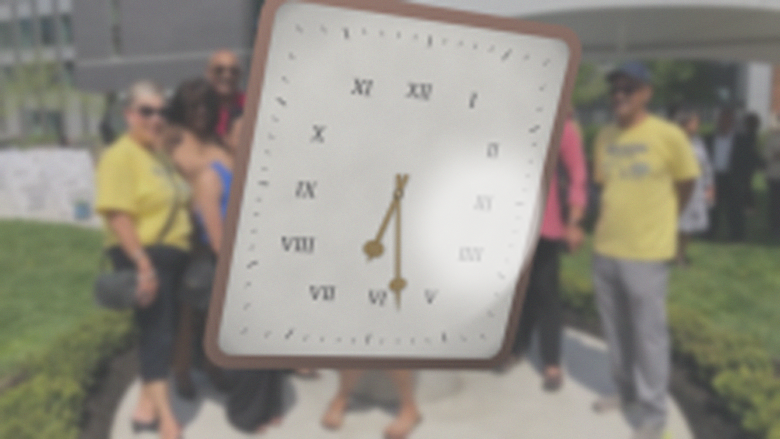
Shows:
{"hour": 6, "minute": 28}
